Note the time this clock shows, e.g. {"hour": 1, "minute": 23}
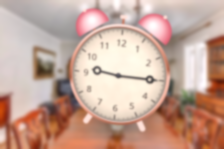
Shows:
{"hour": 9, "minute": 15}
